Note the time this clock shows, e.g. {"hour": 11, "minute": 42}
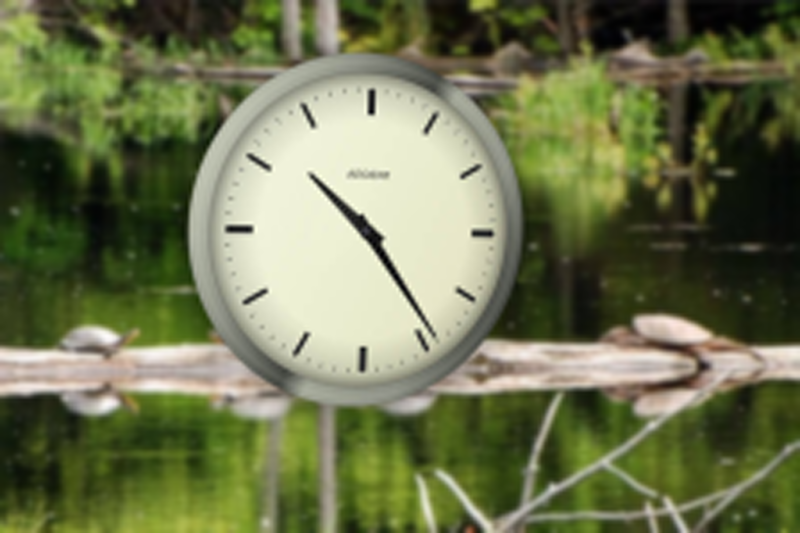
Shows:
{"hour": 10, "minute": 24}
